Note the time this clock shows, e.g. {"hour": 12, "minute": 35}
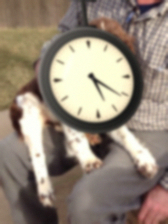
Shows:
{"hour": 5, "minute": 21}
